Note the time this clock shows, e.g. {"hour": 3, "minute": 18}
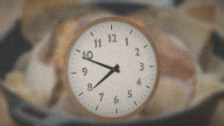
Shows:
{"hour": 7, "minute": 49}
